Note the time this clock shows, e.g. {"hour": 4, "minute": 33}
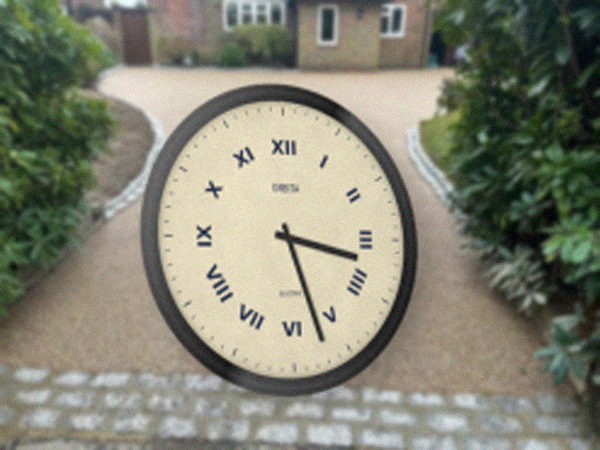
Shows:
{"hour": 3, "minute": 27}
